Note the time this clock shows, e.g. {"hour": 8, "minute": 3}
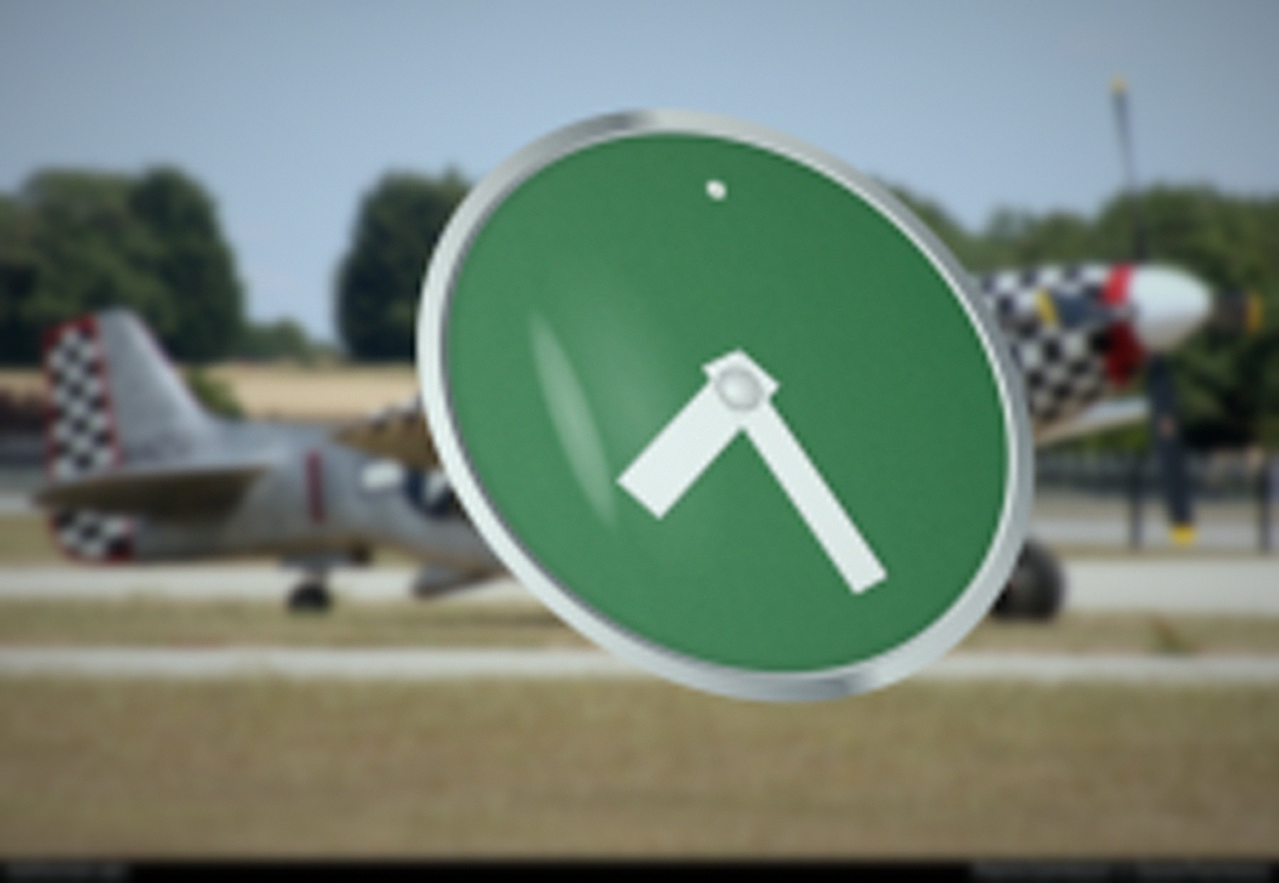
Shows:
{"hour": 7, "minute": 25}
